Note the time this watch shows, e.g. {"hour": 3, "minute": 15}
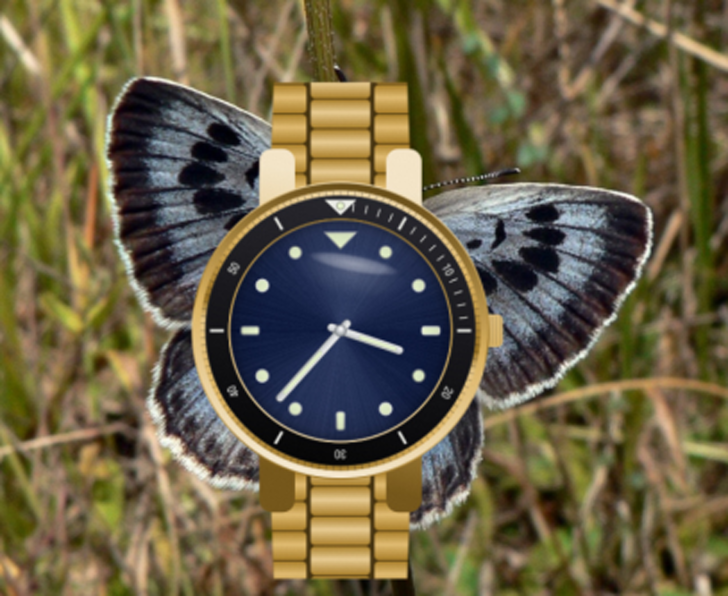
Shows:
{"hour": 3, "minute": 37}
